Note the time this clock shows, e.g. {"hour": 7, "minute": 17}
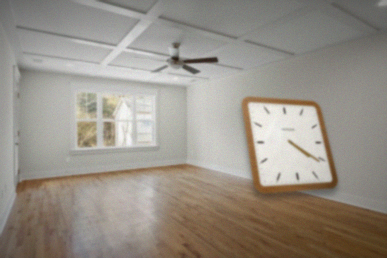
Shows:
{"hour": 4, "minute": 21}
